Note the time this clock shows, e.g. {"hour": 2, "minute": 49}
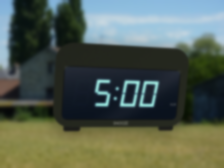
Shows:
{"hour": 5, "minute": 0}
